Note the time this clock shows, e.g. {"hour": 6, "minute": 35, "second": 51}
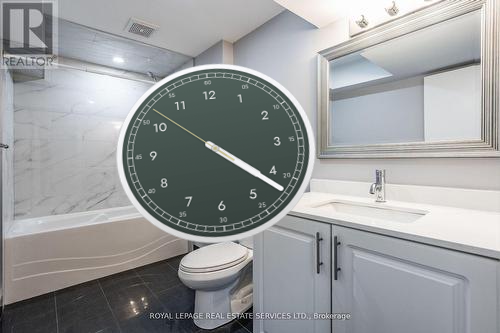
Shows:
{"hour": 4, "minute": 21, "second": 52}
